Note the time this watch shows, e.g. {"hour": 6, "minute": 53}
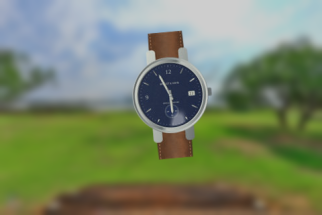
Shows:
{"hour": 5, "minute": 56}
